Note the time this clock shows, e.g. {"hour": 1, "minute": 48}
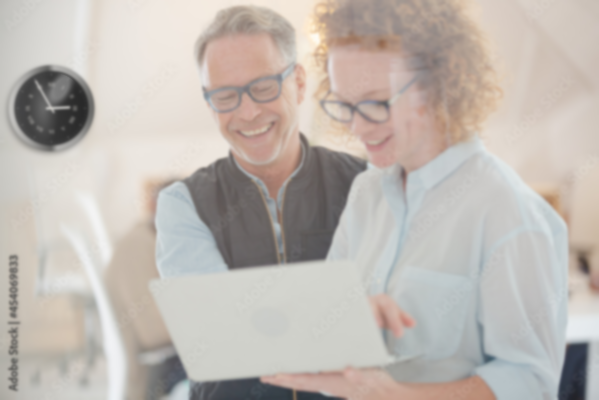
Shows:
{"hour": 2, "minute": 55}
